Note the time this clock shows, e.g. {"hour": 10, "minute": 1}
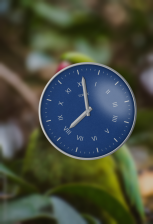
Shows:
{"hour": 8, "minute": 1}
